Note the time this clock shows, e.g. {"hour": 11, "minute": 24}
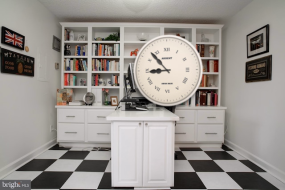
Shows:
{"hour": 8, "minute": 53}
